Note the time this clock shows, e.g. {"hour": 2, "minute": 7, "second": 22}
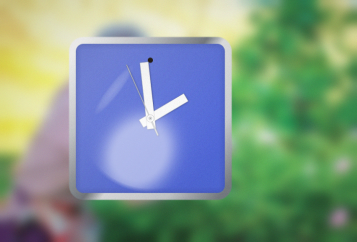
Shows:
{"hour": 1, "minute": 58, "second": 56}
